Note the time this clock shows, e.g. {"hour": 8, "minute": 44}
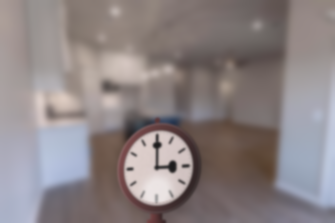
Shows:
{"hour": 3, "minute": 0}
